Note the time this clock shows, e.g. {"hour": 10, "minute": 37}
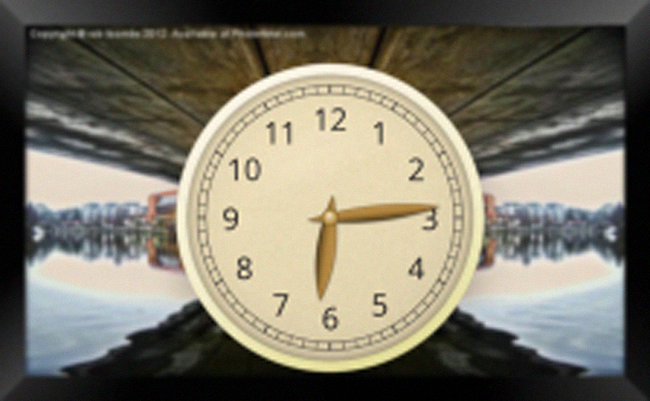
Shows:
{"hour": 6, "minute": 14}
